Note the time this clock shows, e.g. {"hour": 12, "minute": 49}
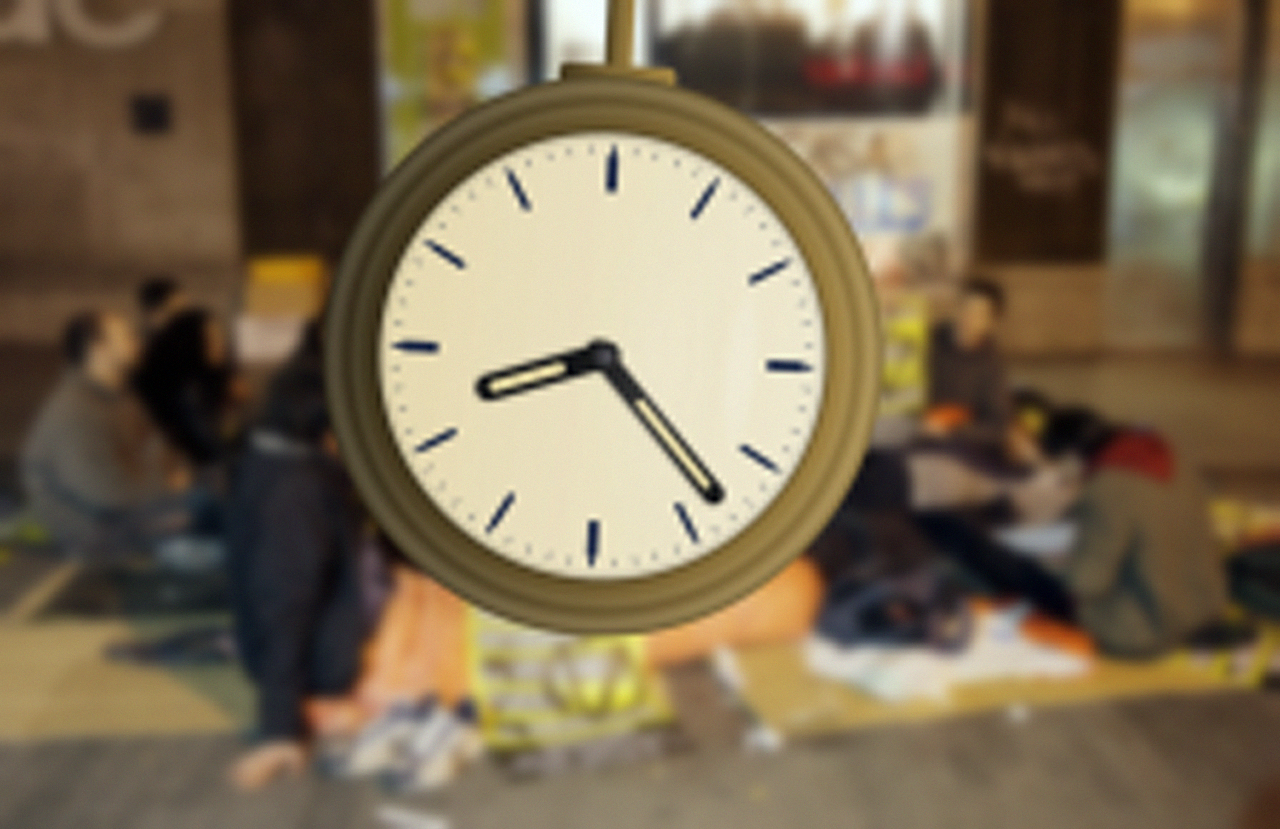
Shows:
{"hour": 8, "minute": 23}
